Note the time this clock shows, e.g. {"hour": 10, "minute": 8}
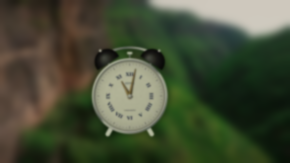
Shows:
{"hour": 11, "minute": 2}
